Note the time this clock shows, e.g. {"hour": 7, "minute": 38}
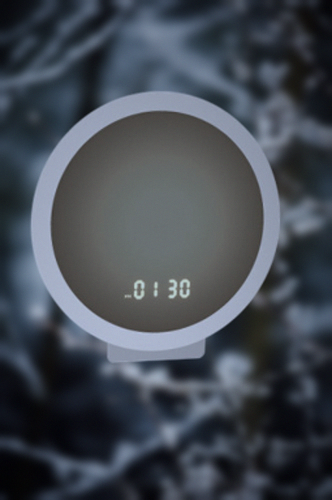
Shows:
{"hour": 1, "minute": 30}
